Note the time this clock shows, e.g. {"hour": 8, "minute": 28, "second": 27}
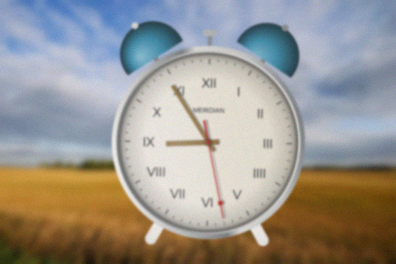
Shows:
{"hour": 8, "minute": 54, "second": 28}
